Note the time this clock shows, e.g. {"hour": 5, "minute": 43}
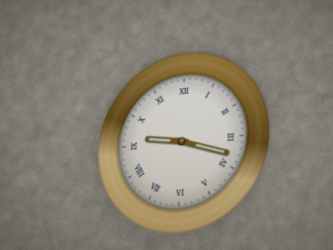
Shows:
{"hour": 9, "minute": 18}
